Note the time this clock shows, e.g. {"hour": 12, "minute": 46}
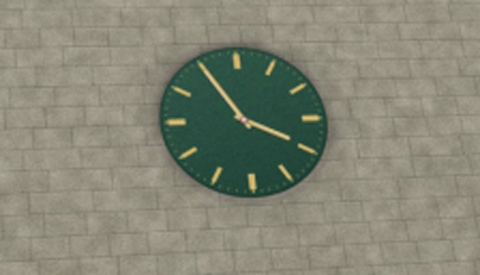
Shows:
{"hour": 3, "minute": 55}
